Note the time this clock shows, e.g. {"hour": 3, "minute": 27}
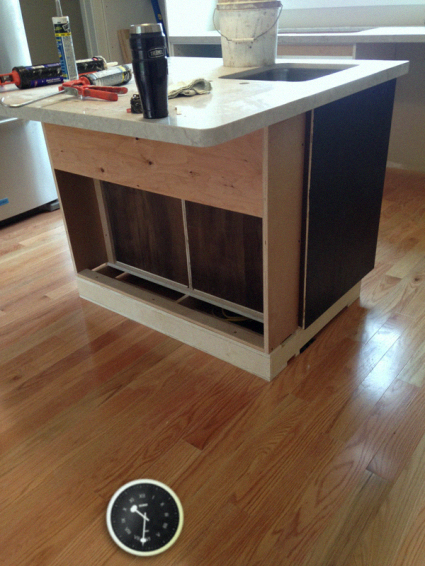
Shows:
{"hour": 10, "minute": 32}
